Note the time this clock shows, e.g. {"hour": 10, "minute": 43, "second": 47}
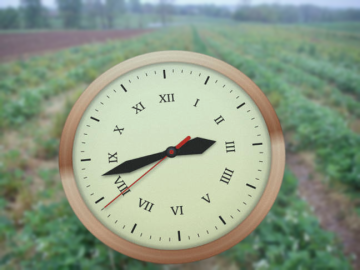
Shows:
{"hour": 2, "minute": 42, "second": 39}
